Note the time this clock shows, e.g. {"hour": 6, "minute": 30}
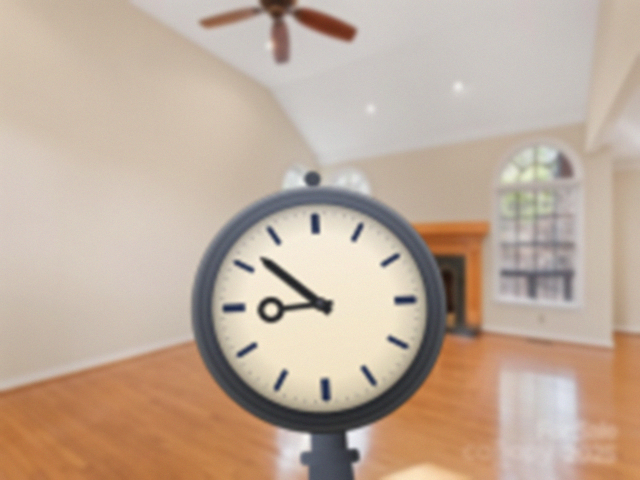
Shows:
{"hour": 8, "minute": 52}
